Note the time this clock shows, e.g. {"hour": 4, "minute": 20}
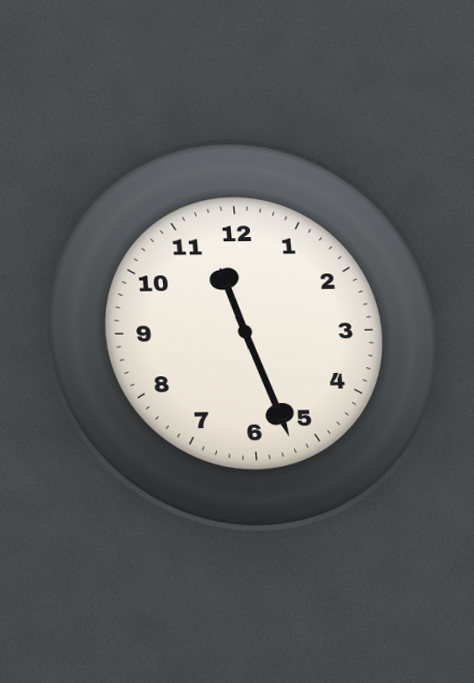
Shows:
{"hour": 11, "minute": 27}
